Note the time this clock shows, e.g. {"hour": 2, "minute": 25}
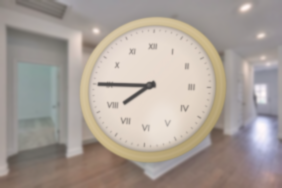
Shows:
{"hour": 7, "minute": 45}
